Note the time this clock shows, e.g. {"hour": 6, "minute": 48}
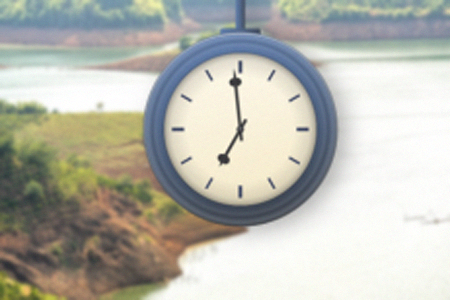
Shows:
{"hour": 6, "minute": 59}
